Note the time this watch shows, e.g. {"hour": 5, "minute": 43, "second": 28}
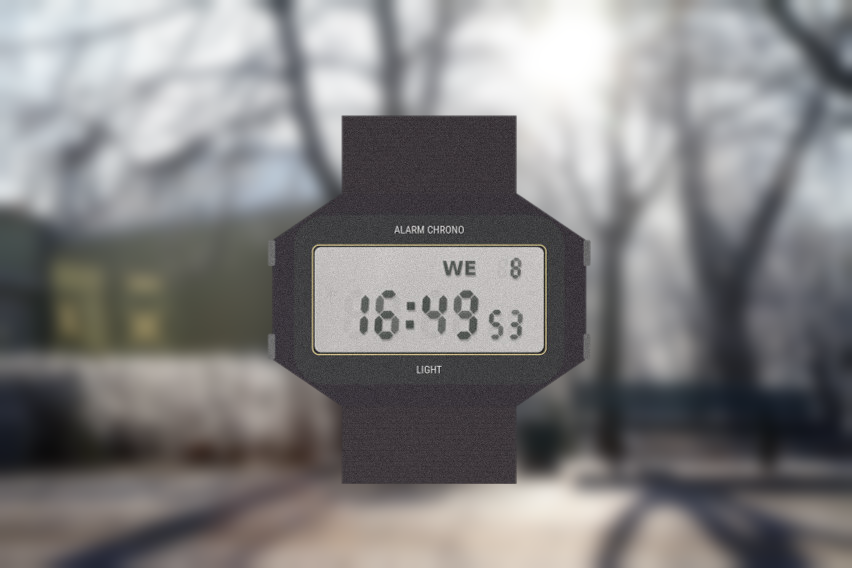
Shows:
{"hour": 16, "minute": 49, "second": 53}
